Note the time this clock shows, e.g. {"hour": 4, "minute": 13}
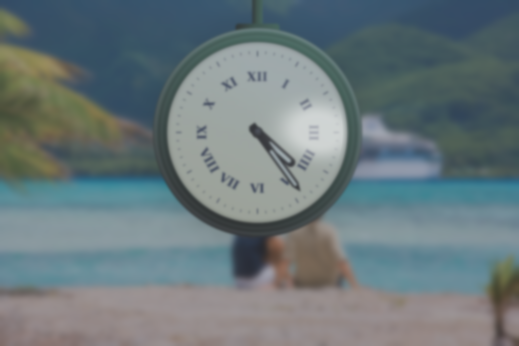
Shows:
{"hour": 4, "minute": 24}
